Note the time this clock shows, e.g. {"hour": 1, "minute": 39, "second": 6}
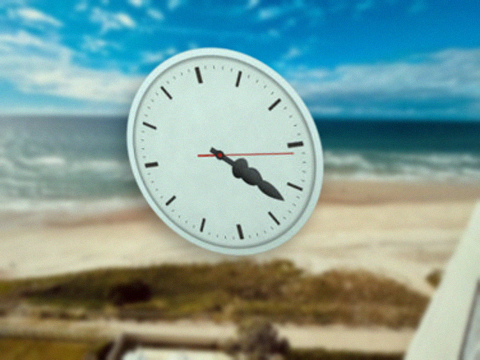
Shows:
{"hour": 4, "minute": 22, "second": 16}
